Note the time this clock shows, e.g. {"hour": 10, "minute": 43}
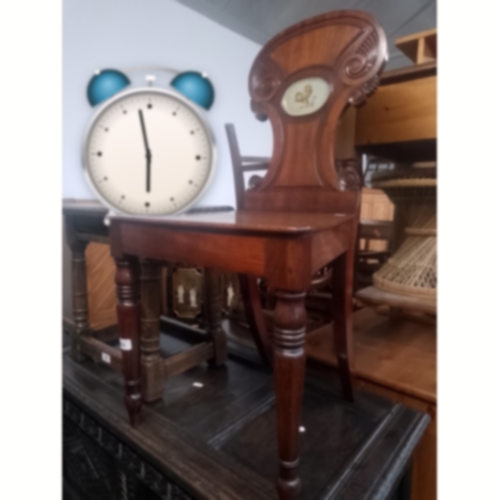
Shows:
{"hour": 5, "minute": 58}
